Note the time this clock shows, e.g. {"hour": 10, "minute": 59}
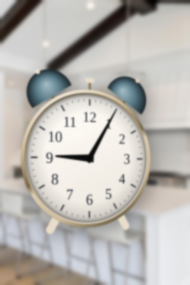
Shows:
{"hour": 9, "minute": 5}
